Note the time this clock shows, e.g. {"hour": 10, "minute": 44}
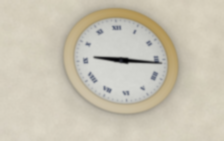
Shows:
{"hour": 9, "minute": 16}
